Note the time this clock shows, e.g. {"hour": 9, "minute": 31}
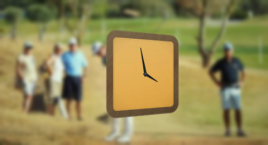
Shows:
{"hour": 3, "minute": 58}
